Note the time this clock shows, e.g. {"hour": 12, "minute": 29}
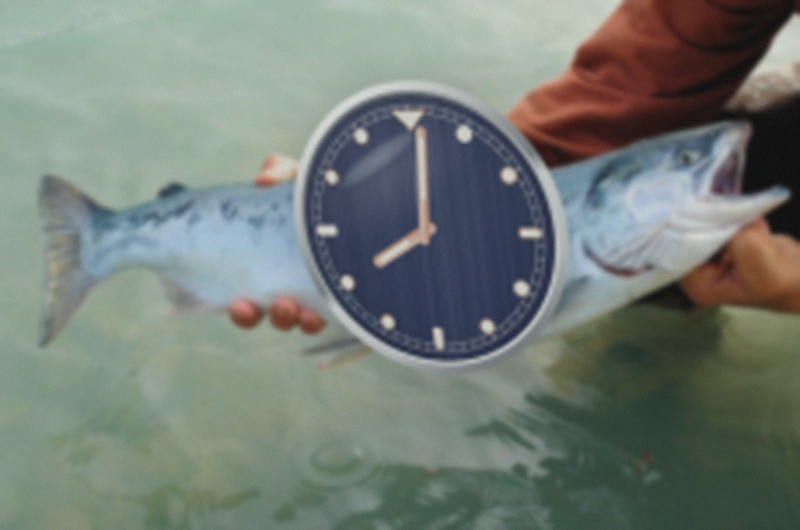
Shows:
{"hour": 8, "minute": 1}
